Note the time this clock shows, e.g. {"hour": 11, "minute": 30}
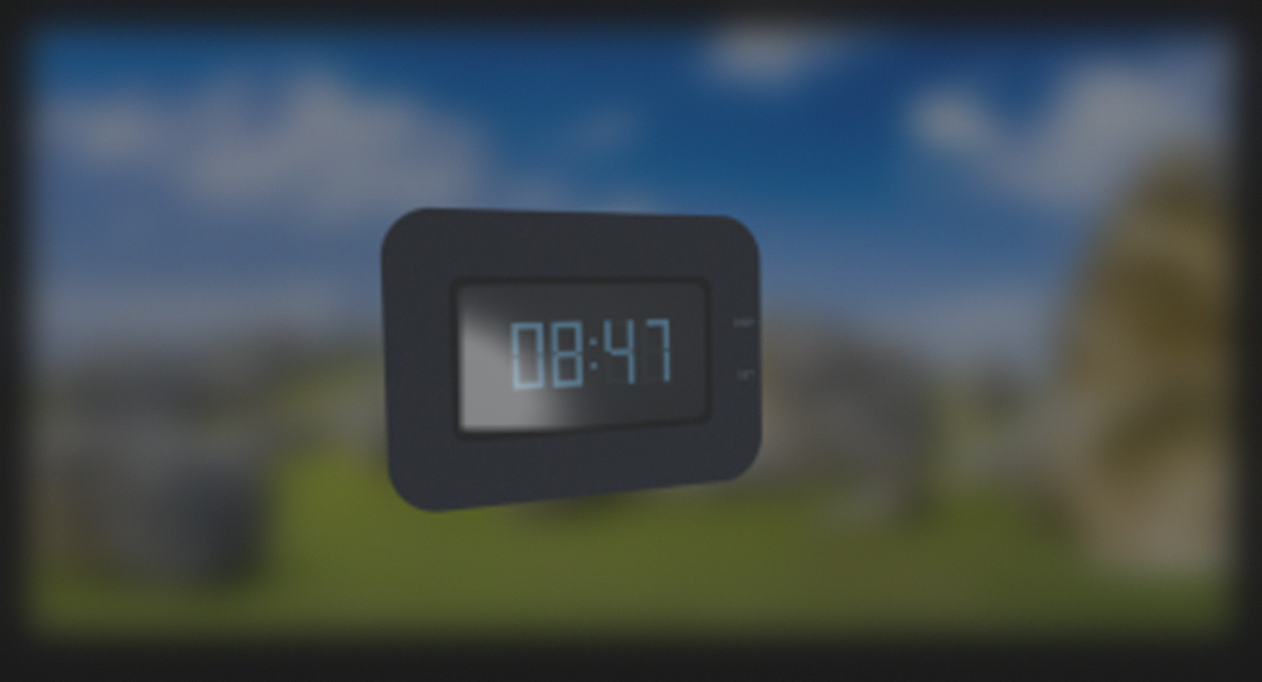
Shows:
{"hour": 8, "minute": 47}
